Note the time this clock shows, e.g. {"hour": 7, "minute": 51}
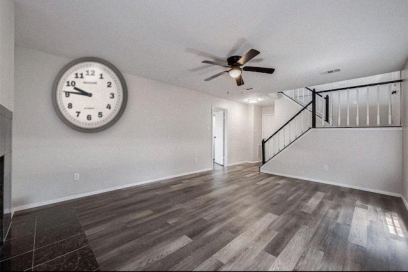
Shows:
{"hour": 9, "minute": 46}
